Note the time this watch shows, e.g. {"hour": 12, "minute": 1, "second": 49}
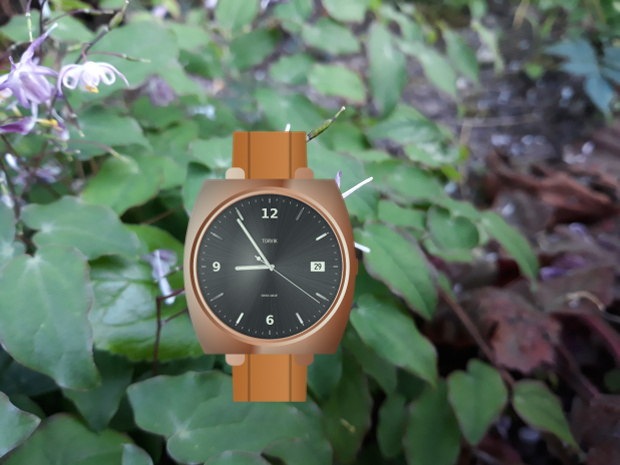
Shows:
{"hour": 8, "minute": 54, "second": 21}
